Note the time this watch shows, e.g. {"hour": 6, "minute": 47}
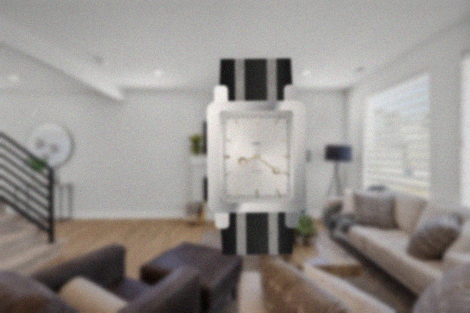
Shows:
{"hour": 8, "minute": 21}
